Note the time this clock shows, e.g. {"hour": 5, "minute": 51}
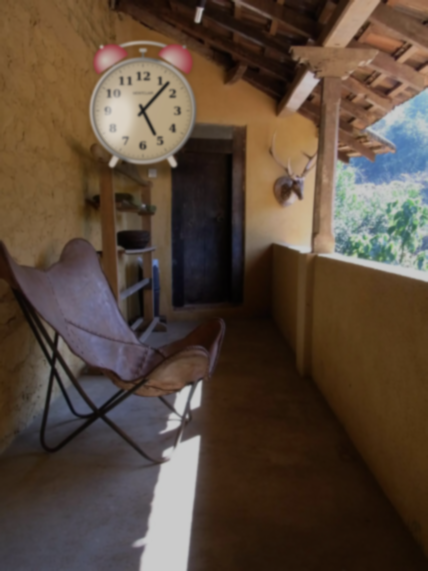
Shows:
{"hour": 5, "minute": 7}
